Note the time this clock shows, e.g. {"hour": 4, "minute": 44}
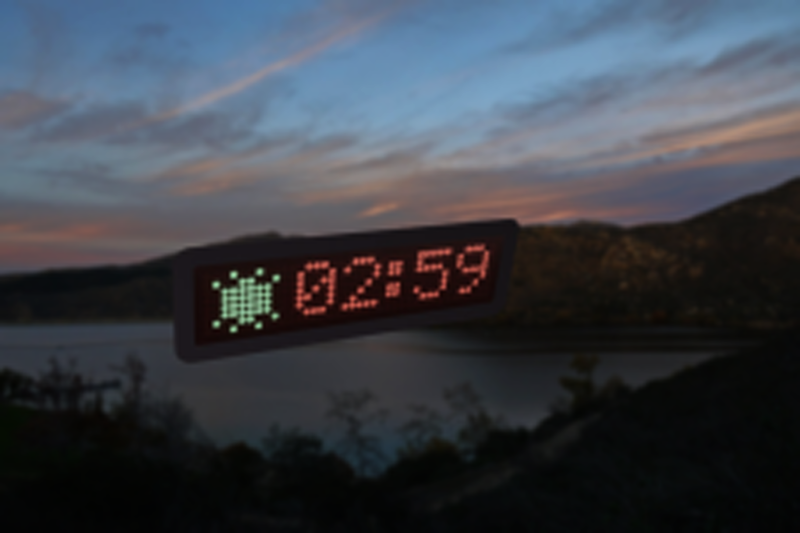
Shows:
{"hour": 2, "minute": 59}
